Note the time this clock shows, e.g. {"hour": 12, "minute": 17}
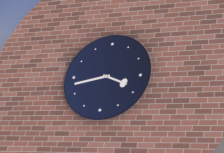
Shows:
{"hour": 3, "minute": 43}
